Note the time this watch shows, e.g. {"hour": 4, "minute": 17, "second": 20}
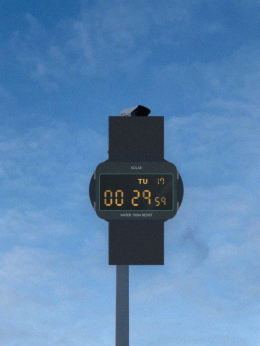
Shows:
{"hour": 0, "minute": 29, "second": 59}
